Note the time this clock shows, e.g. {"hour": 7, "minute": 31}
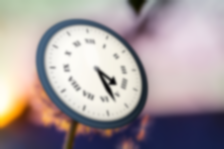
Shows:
{"hour": 4, "minute": 27}
